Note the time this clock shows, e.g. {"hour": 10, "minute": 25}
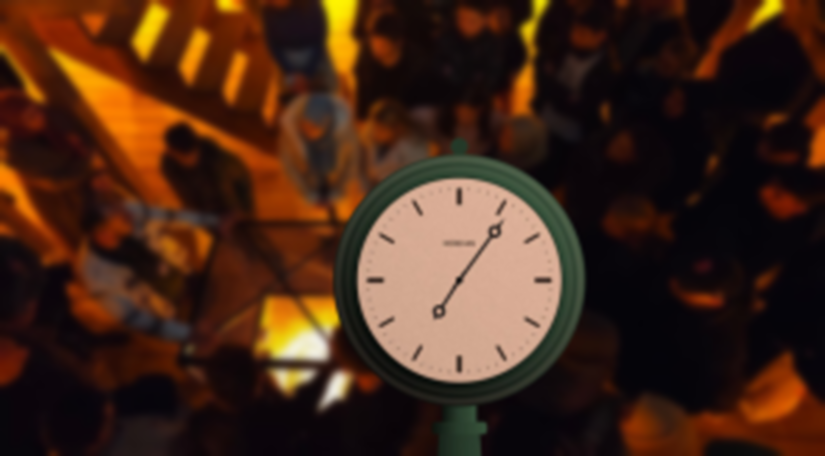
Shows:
{"hour": 7, "minute": 6}
